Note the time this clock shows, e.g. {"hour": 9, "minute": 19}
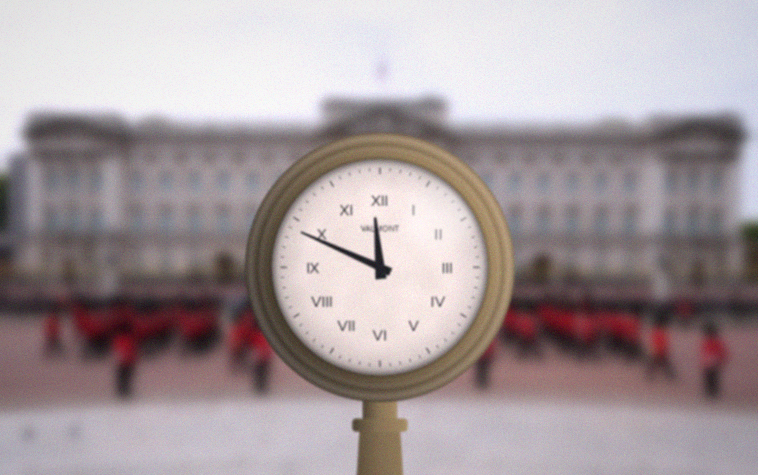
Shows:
{"hour": 11, "minute": 49}
